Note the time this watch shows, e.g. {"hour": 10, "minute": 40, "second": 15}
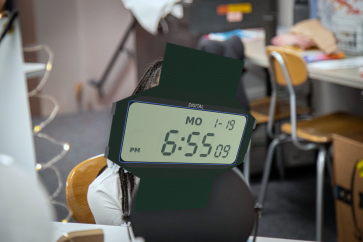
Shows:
{"hour": 6, "minute": 55, "second": 9}
